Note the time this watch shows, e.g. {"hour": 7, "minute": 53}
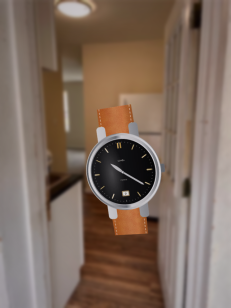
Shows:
{"hour": 10, "minute": 21}
